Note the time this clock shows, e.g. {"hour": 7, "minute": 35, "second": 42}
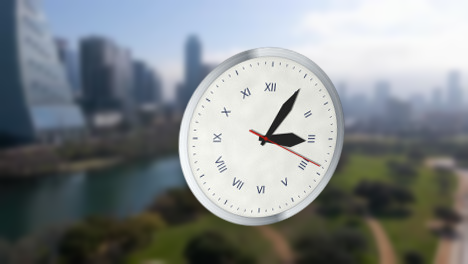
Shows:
{"hour": 3, "minute": 5, "second": 19}
